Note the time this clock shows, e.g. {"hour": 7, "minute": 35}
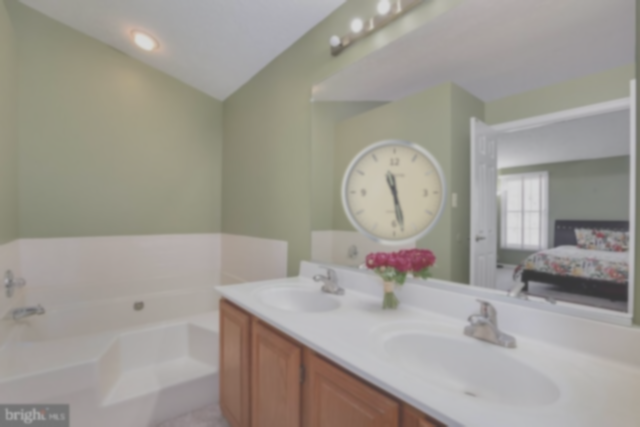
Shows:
{"hour": 11, "minute": 28}
